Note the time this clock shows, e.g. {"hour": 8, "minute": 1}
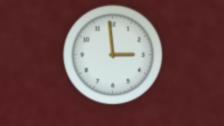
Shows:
{"hour": 2, "minute": 59}
